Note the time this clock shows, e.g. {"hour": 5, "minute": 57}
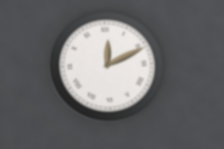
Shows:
{"hour": 12, "minute": 11}
